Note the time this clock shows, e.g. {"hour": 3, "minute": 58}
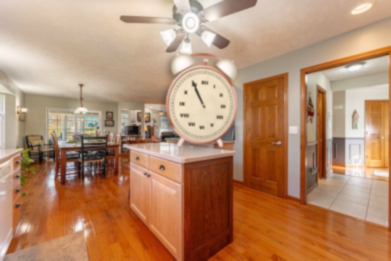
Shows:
{"hour": 10, "minute": 55}
